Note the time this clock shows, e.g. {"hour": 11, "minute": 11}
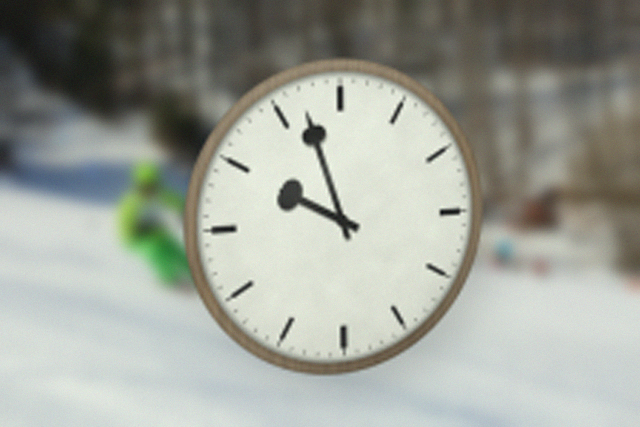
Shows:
{"hour": 9, "minute": 57}
